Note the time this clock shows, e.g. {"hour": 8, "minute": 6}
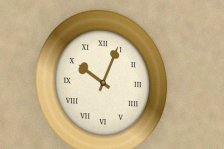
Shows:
{"hour": 10, "minute": 4}
